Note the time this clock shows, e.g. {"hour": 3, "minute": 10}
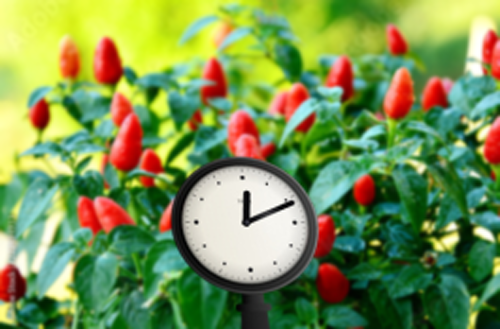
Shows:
{"hour": 12, "minute": 11}
